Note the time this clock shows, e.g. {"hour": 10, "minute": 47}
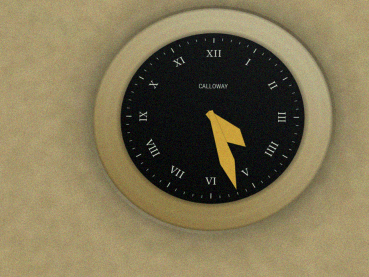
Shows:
{"hour": 4, "minute": 27}
